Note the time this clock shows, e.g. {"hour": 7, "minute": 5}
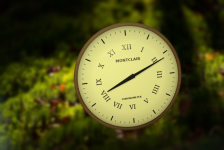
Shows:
{"hour": 8, "minute": 11}
